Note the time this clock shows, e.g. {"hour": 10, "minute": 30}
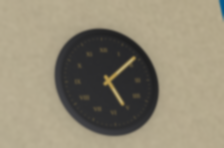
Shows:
{"hour": 5, "minute": 9}
